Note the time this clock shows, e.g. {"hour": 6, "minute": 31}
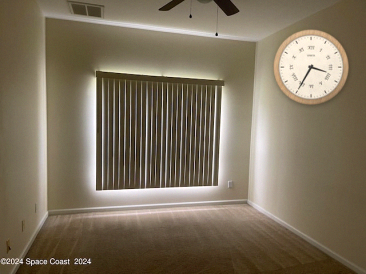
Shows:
{"hour": 3, "minute": 35}
